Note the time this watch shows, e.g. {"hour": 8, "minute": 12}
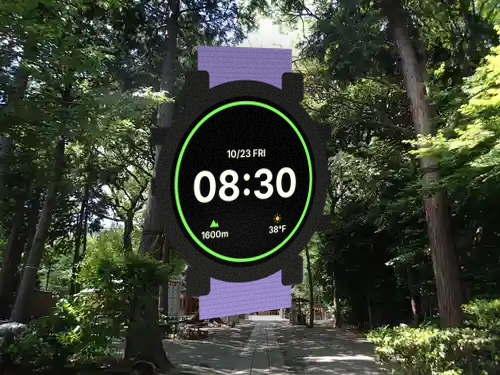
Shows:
{"hour": 8, "minute": 30}
